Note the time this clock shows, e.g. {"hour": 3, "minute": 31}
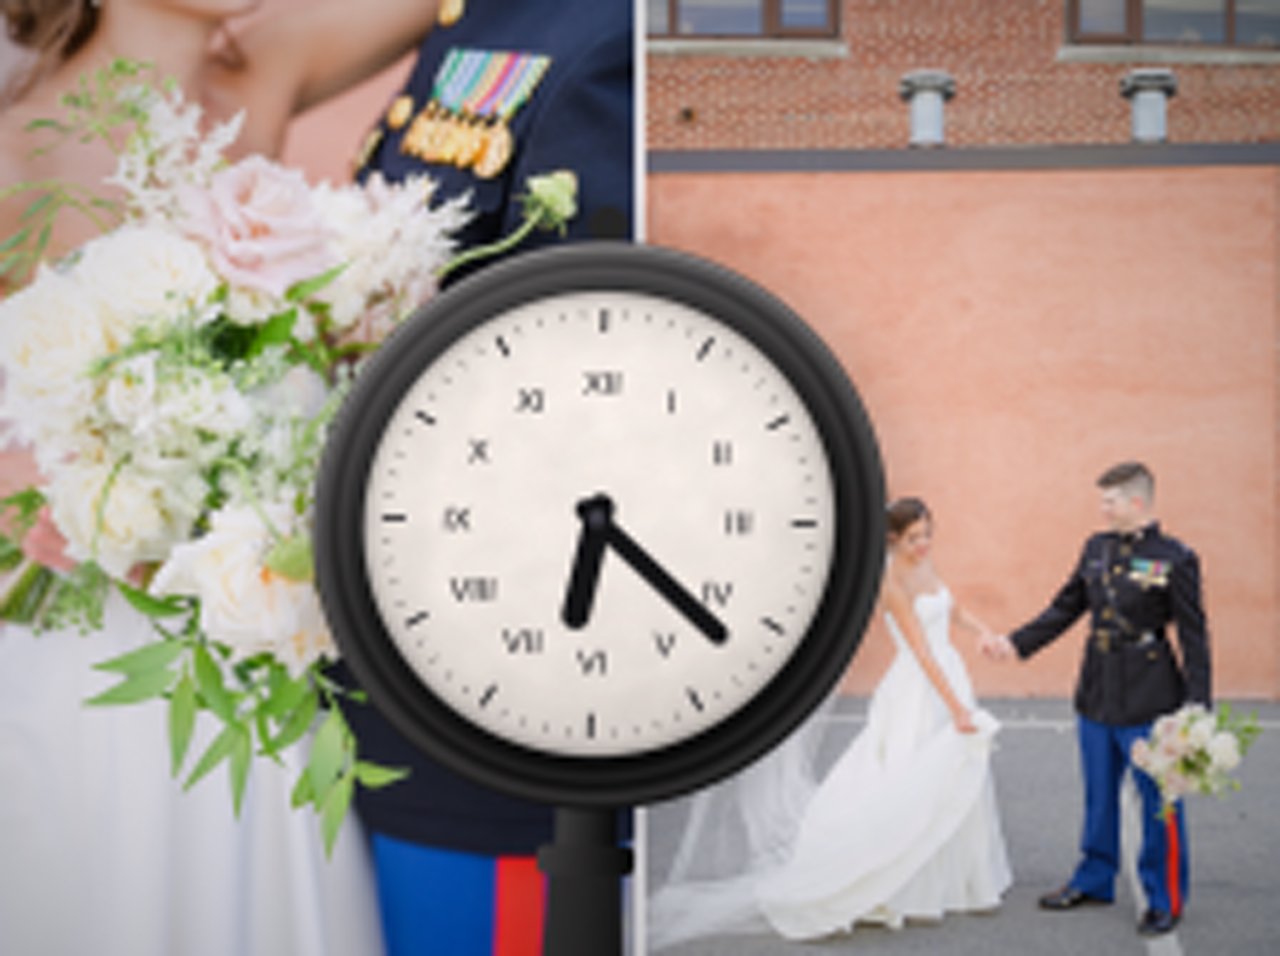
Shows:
{"hour": 6, "minute": 22}
